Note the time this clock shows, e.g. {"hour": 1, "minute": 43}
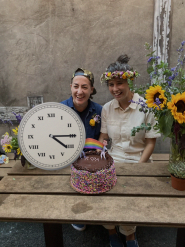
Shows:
{"hour": 4, "minute": 15}
